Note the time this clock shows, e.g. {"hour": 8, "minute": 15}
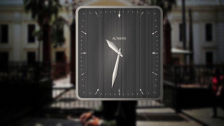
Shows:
{"hour": 10, "minute": 32}
